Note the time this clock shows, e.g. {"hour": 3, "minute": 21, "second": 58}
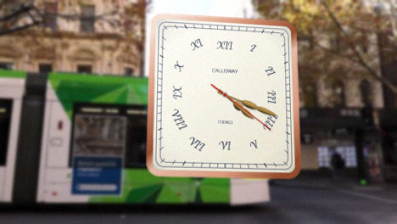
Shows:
{"hour": 4, "minute": 18, "second": 21}
